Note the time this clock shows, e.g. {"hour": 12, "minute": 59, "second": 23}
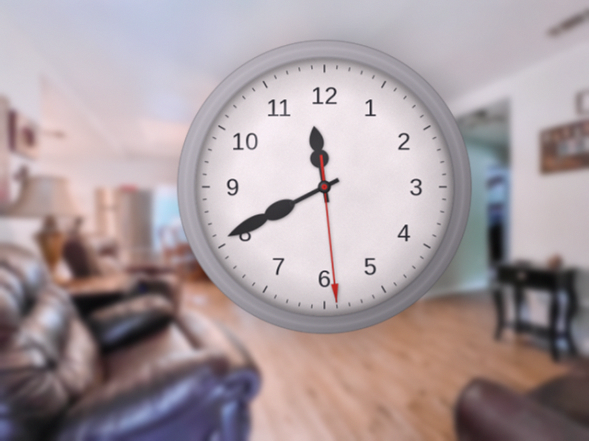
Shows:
{"hour": 11, "minute": 40, "second": 29}
